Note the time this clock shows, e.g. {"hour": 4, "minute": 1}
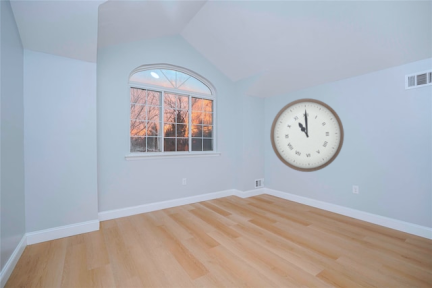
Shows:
{"hour": 11, "minute": 0}
